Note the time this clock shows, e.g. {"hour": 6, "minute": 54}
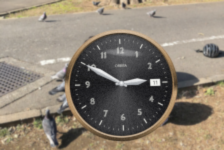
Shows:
{"hour": 2, "minute": 50}
